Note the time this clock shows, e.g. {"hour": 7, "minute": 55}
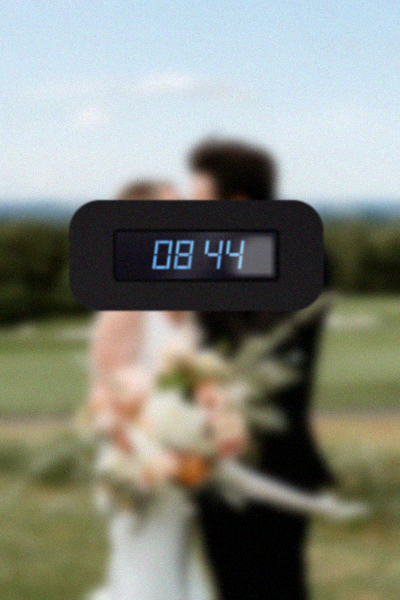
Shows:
{"hour": 8, "minute": 44}
